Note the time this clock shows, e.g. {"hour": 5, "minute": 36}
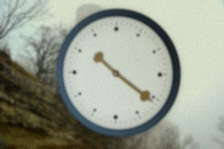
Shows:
{"hour": 10, "minute": 21}
